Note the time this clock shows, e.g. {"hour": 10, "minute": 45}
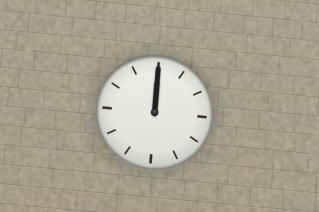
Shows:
{"hour": 12, "minute": 0}
